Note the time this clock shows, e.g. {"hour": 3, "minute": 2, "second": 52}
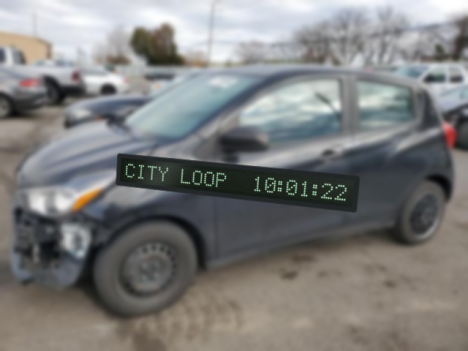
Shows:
{"hour": 10, "minute": 1, "second": 22}
